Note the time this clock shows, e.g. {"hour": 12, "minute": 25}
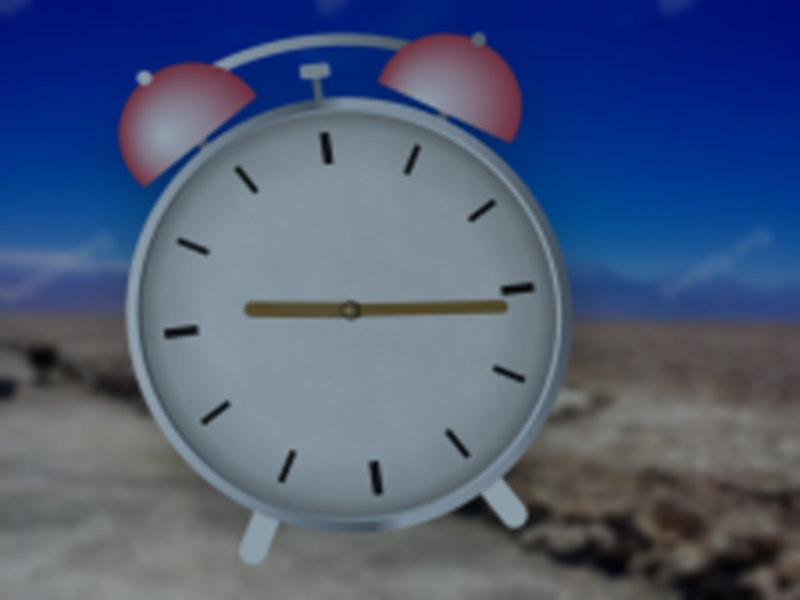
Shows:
{"hour": 9, "minute": 16}
